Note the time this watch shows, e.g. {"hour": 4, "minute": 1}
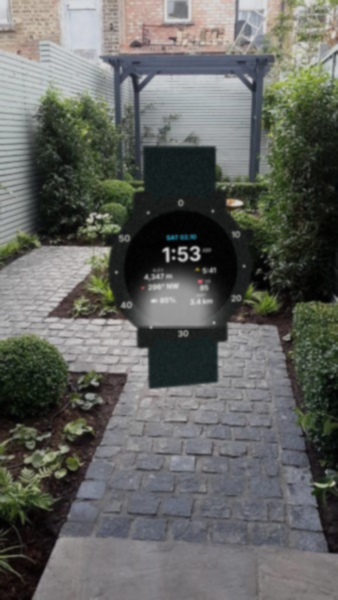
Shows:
{"hour": 1, "minute": 53}
